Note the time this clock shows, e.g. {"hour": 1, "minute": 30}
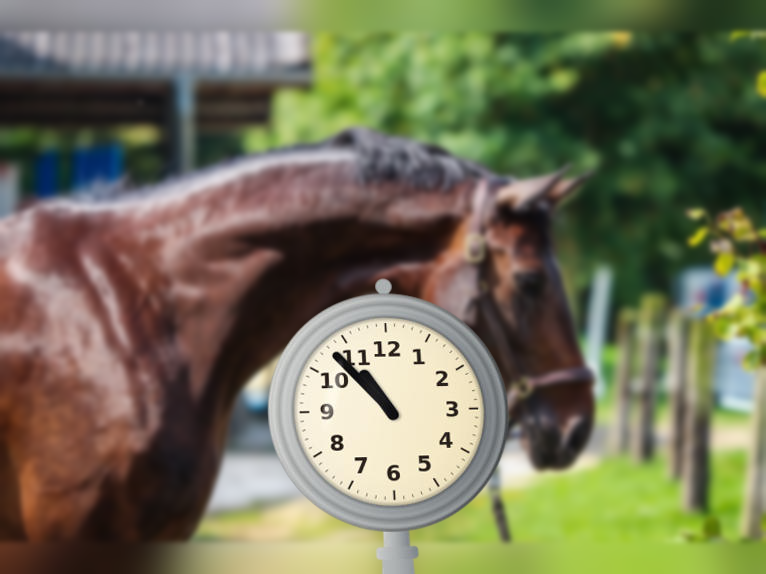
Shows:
{"hour": 10, "minute": 53}
